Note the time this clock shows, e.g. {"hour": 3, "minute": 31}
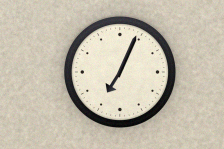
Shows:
{"hour": 7, "minute": 4}
